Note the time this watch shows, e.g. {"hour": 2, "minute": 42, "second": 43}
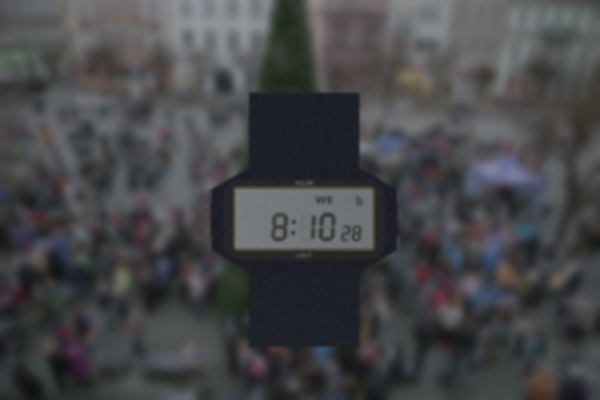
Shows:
{"hour": 8, "minute": 10, "second": 28}
